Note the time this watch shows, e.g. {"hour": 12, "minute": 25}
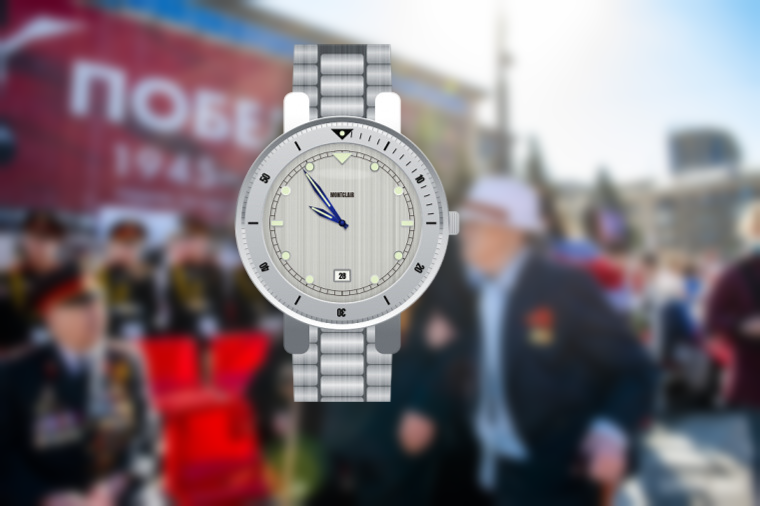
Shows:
{"hour": 9, "minute": 54}
